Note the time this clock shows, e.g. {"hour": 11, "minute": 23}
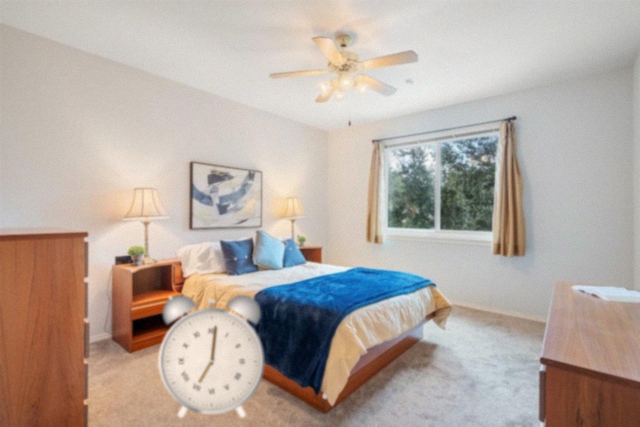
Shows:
{"hour": 7, "minute": 1}
